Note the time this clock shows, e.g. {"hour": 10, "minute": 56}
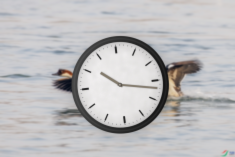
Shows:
{"hour": 10, "minute": 17}
